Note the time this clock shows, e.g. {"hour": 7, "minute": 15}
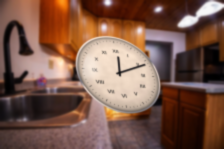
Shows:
{"hour": 12, "minute": 11}
